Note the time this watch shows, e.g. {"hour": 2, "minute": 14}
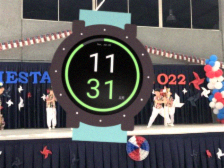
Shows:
{"hour": 11, "minute": 31}
